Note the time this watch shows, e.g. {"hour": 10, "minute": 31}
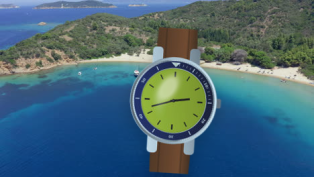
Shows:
{"hour": 2, "minute": 42}
